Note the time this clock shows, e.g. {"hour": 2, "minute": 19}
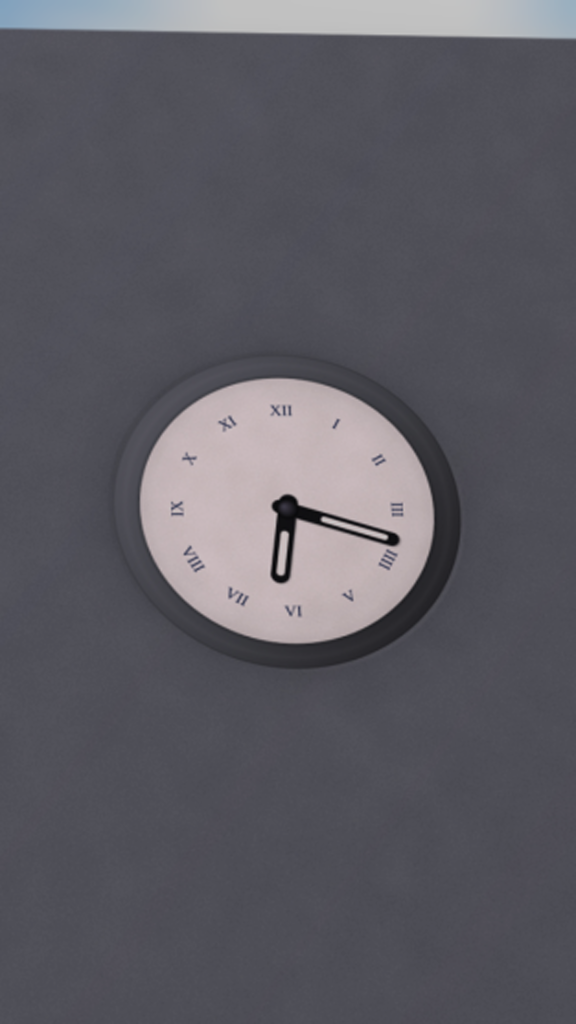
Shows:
{"hour": 6, "minute": 18}
